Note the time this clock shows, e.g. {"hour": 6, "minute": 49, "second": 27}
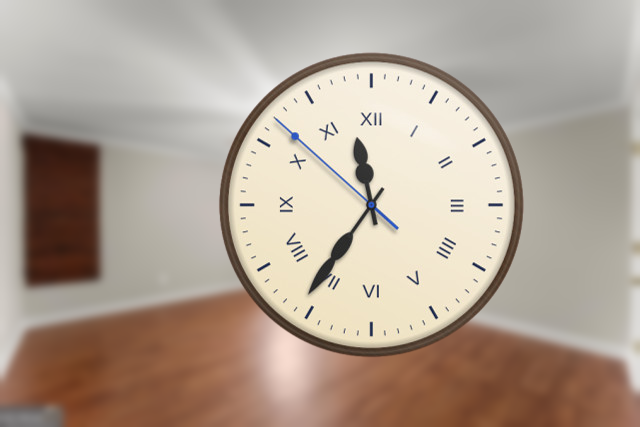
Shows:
{"hour": 11, "minute": 35, "second": 52}
